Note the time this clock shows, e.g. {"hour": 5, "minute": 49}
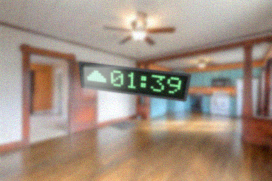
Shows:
{"hour": 1, "minute": 39}
